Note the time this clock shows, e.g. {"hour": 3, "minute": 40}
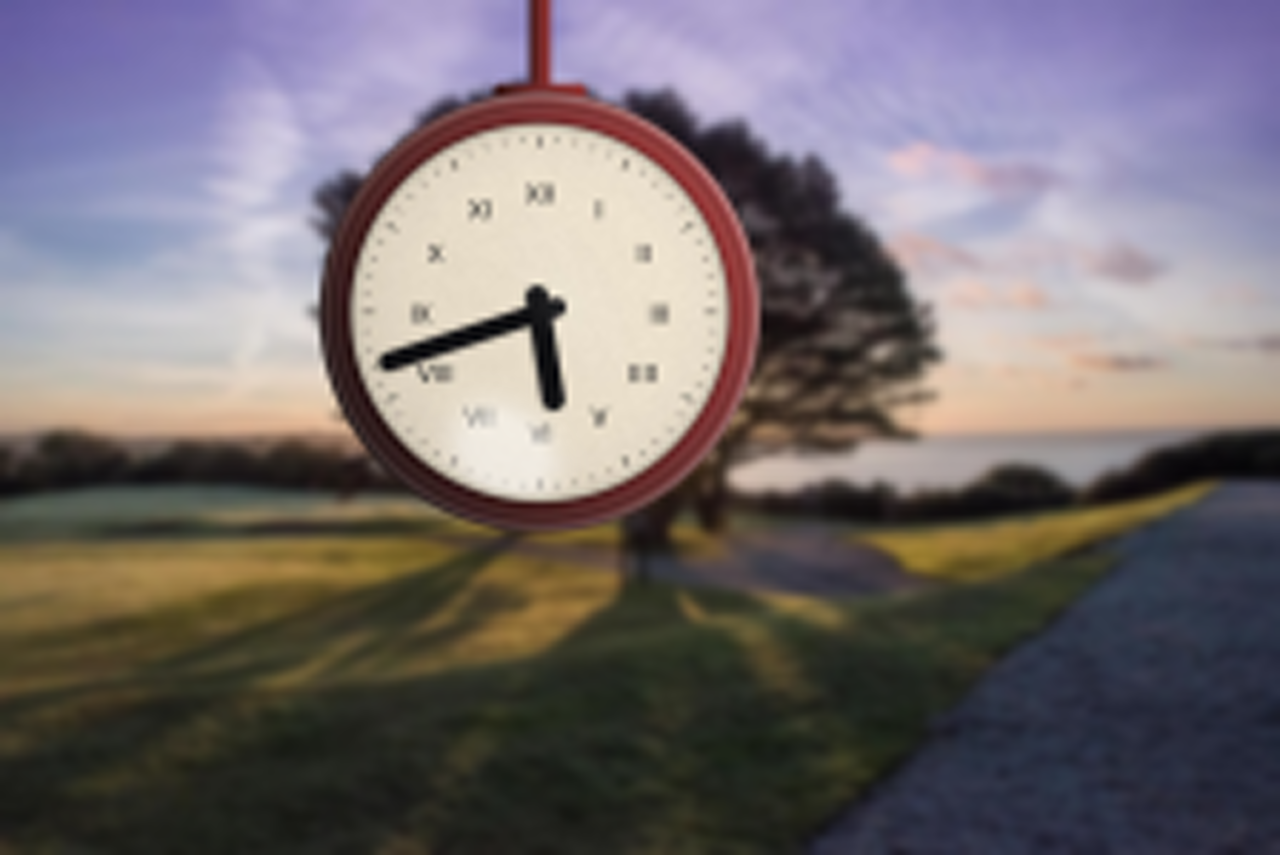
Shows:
{"hour": 5, "minute": 42}
